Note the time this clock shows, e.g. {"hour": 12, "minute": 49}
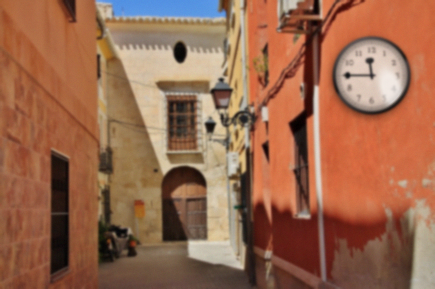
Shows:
{"hour": 11, "minute": 45}
